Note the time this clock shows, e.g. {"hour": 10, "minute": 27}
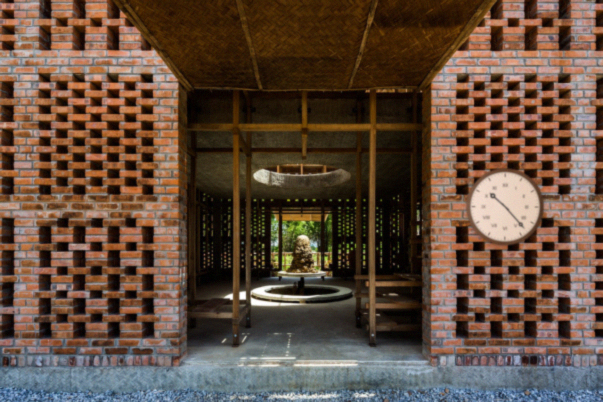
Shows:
{"hour": 10, "minute": 23}
